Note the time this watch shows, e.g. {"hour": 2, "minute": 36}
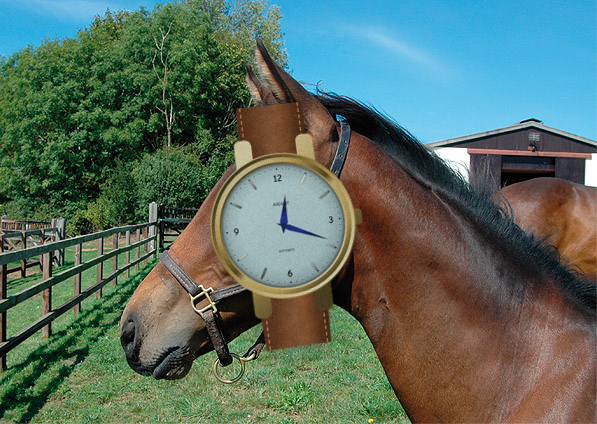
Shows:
{"hour": 12, "minute": 19}
